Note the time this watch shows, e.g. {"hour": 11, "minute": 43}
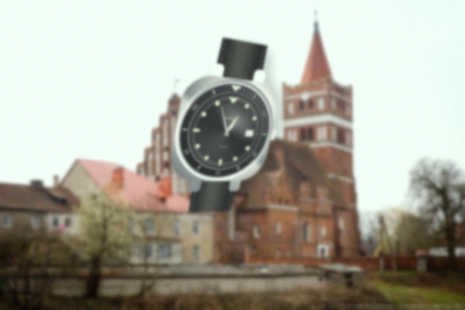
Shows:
{"hour": 12, "minute": 56}
